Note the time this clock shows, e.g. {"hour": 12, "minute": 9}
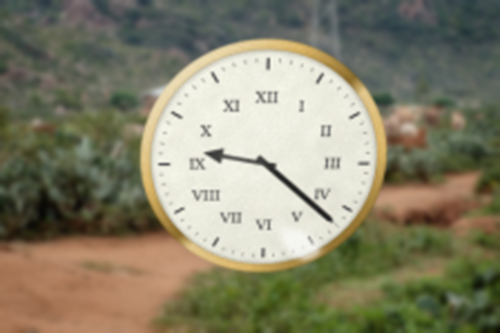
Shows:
{"hour": 9, "minute": 22}
